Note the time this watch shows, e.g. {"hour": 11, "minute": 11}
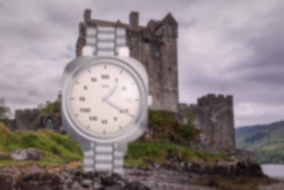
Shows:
{"hour": 1, "minute": 20}
